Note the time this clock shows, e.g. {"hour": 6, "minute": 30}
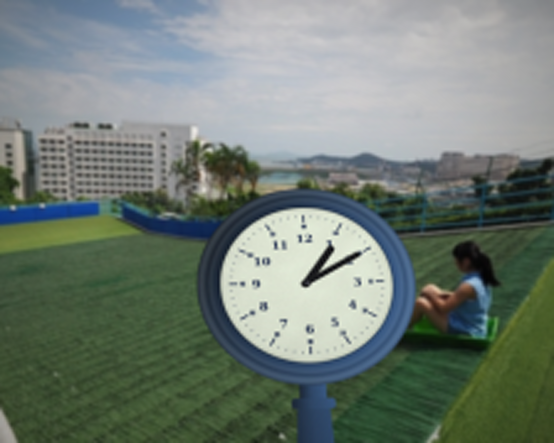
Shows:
{"hour": 1, "minute": 10}
